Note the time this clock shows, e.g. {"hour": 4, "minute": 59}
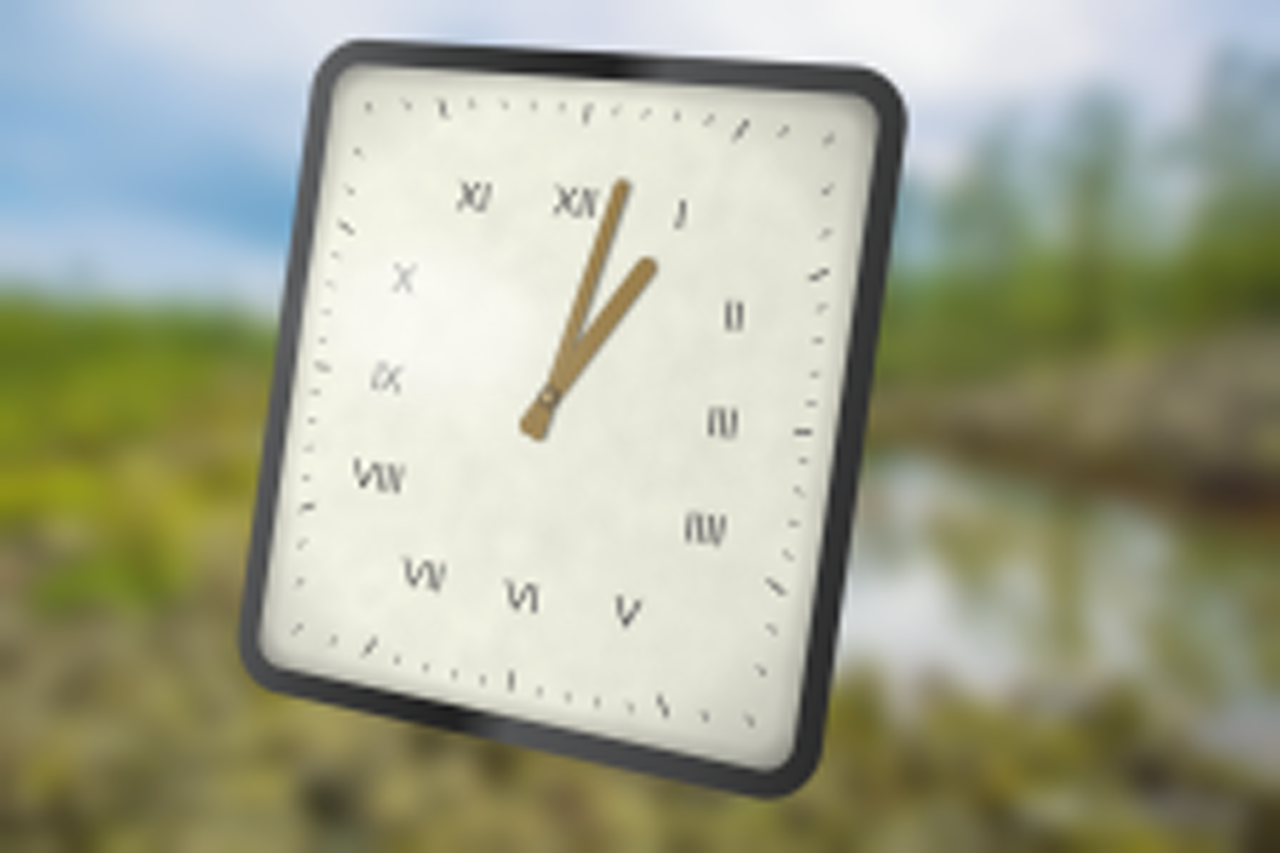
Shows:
{"hour": 1, "minute": 2}
